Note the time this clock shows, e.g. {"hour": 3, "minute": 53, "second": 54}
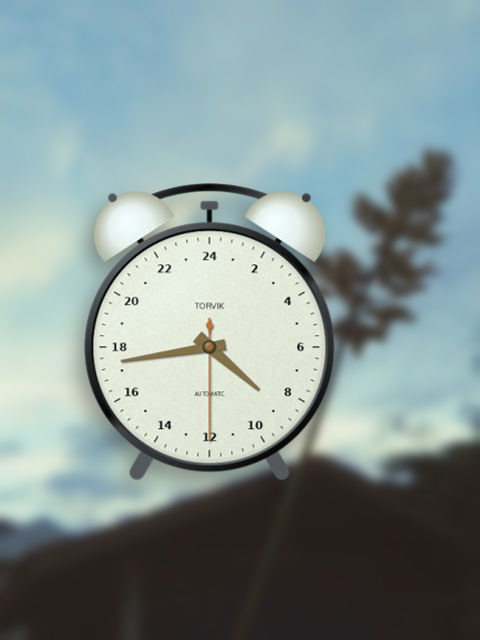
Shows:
{"hour": 8, "minute": 43, "second": 30}
